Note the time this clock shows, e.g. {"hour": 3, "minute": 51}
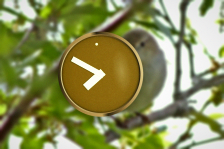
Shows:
{"hour": 7, "minute": 51}
